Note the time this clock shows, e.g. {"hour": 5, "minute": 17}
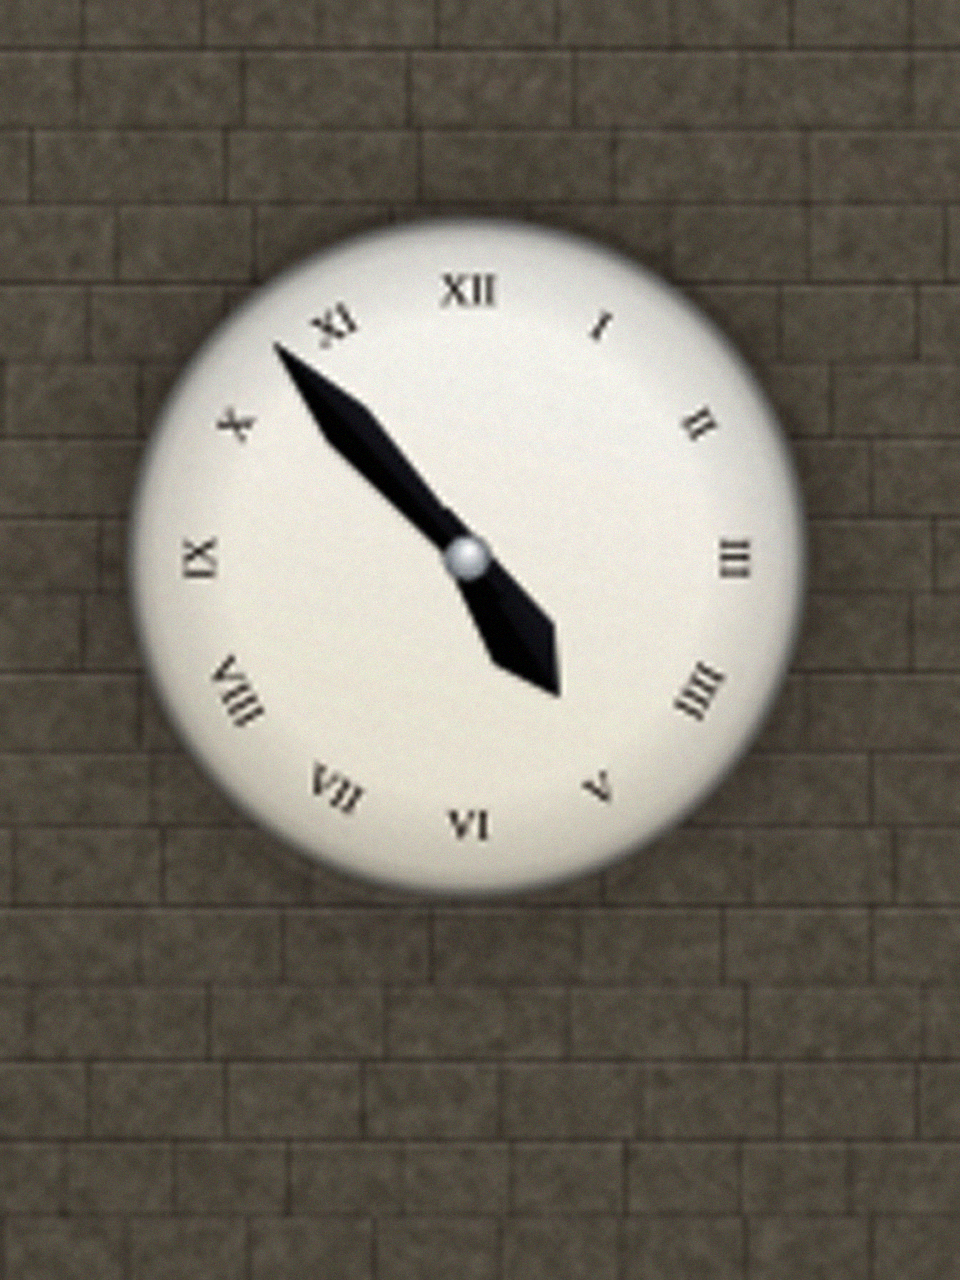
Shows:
{"hour": 4, "minute": 53}
